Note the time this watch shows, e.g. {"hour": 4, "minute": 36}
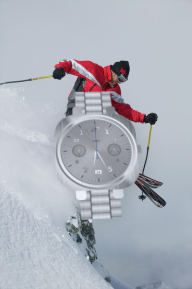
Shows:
{"hour": 6, "minute": 26}
